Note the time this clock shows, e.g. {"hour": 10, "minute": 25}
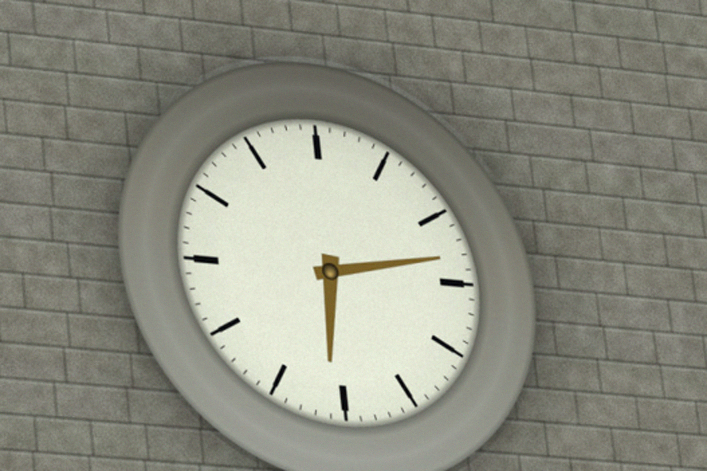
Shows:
{"hour": 6, "minute": 13}
